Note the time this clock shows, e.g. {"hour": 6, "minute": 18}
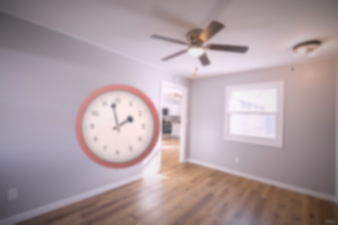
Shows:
{"hour": 1, "minute": 58}
